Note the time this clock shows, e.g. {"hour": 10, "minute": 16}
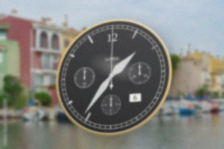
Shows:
{"hour": 1, "minute": 36}
